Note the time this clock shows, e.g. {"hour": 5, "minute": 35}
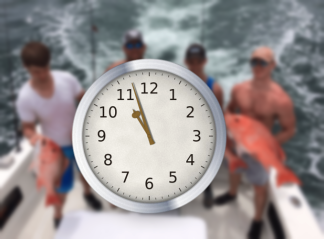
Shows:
{"hour": 10, "minute": 57}
